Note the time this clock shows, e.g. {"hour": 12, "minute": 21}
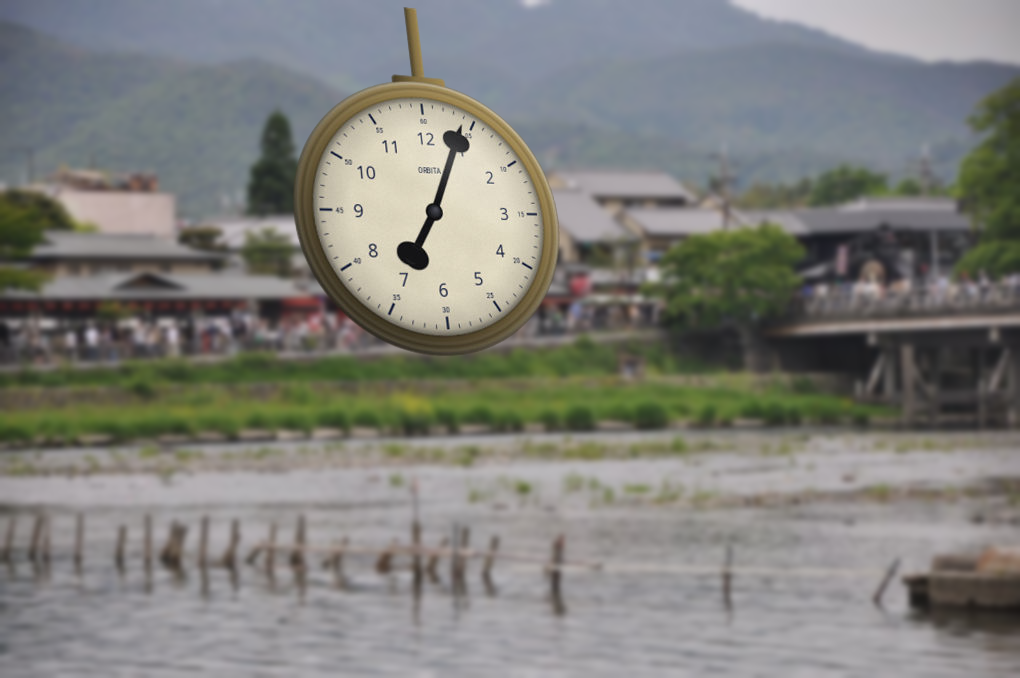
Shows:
{"hour": 7, "minute": 4}
